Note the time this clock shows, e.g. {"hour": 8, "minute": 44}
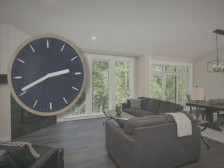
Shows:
{"hour": 2, "minute": 41}
